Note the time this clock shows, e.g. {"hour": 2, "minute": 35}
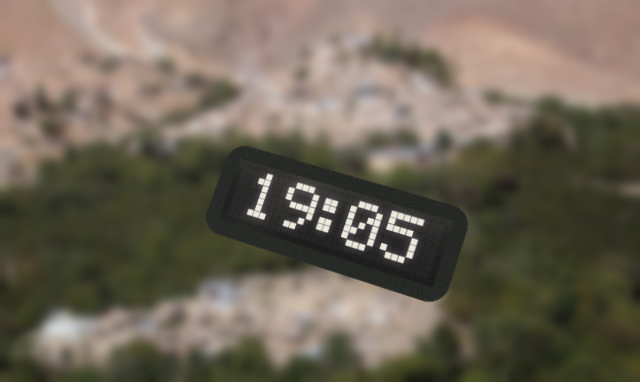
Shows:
{"hour": 19, "minute": 5}
